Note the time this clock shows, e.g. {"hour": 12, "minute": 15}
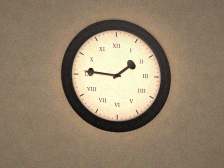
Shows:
{"hour": 1, "minute": 46}
